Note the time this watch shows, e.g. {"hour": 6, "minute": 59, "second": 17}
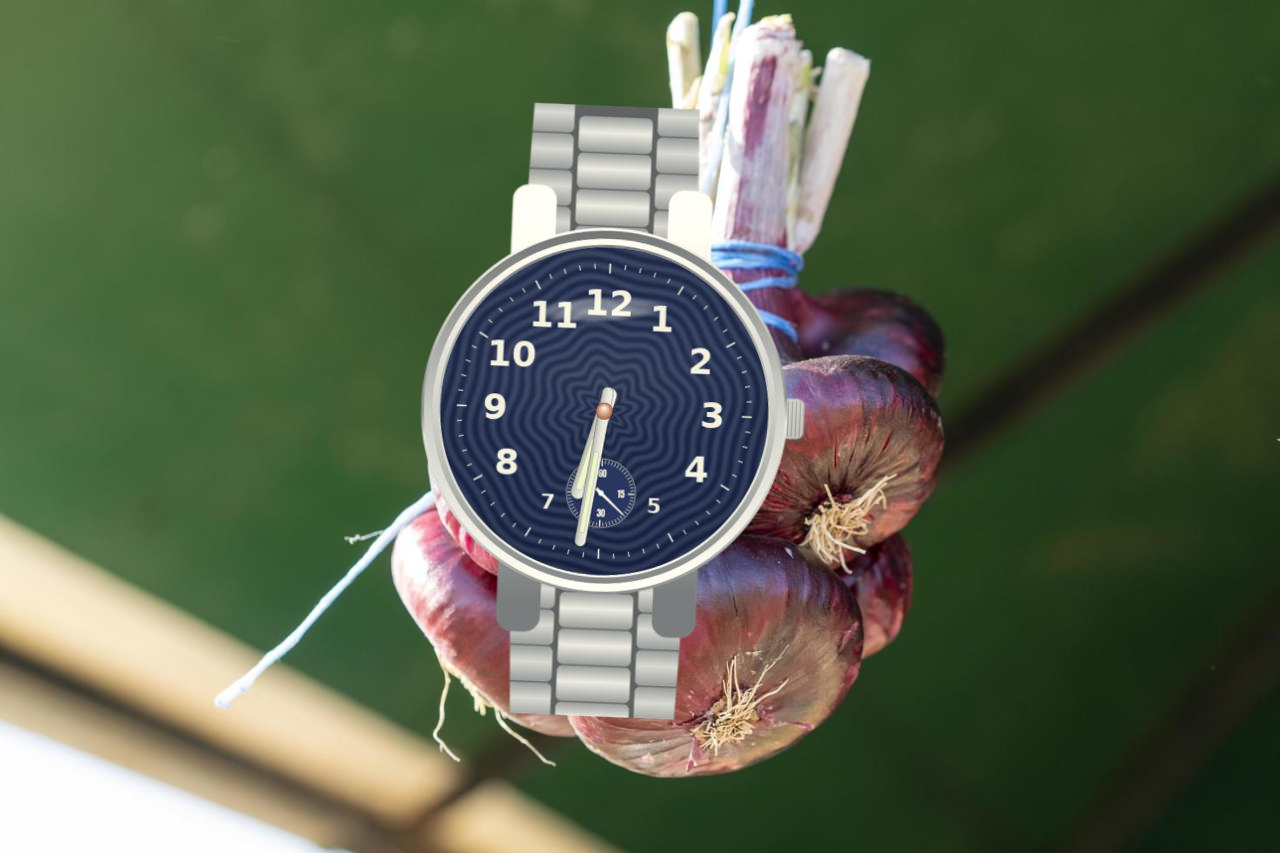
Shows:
{"hour": 6, "minute": 31, "second": 22}
